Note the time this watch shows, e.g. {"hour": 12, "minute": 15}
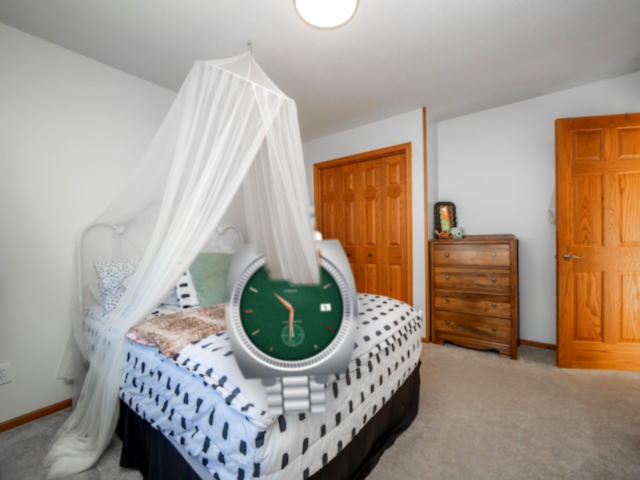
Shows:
{"hour": 10, "minute": 31}
